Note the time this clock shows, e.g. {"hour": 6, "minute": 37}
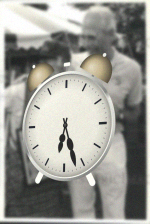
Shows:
{"hour": 6, "minute": 27}
